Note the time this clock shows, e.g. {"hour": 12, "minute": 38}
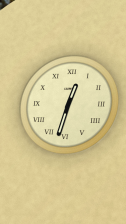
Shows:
{"hour": 12, "minute": 32}
